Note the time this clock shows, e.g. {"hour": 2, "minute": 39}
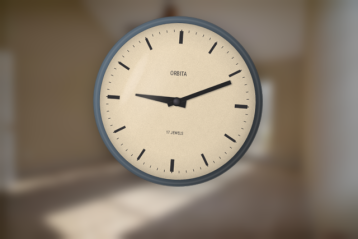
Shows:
{"hour": 9, "minute": 11}
